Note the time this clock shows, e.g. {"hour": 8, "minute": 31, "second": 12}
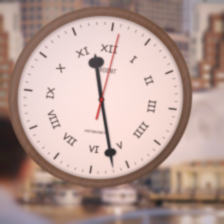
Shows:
{"hour": 11, "minute": 27, "second": 1}
